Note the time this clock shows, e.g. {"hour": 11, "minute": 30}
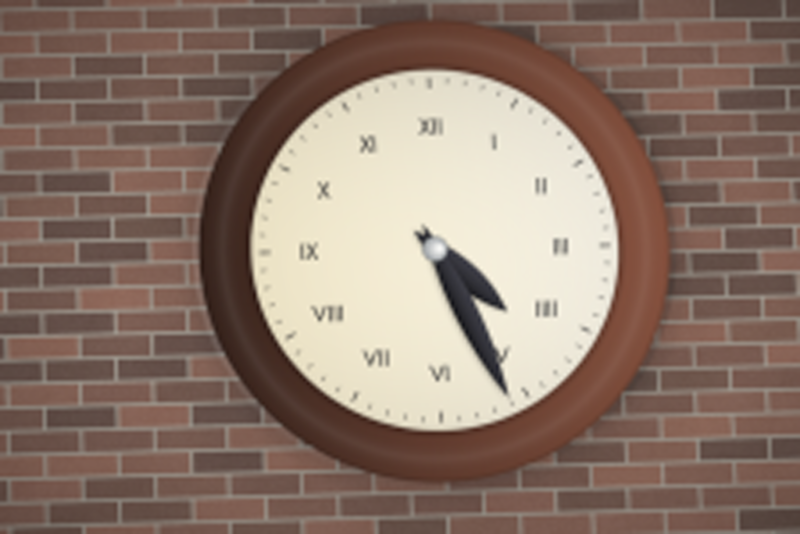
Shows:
{"hour": 4, "minute": 26}
